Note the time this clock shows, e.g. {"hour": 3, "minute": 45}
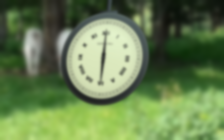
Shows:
{"hour": 6, "minute": 0}
